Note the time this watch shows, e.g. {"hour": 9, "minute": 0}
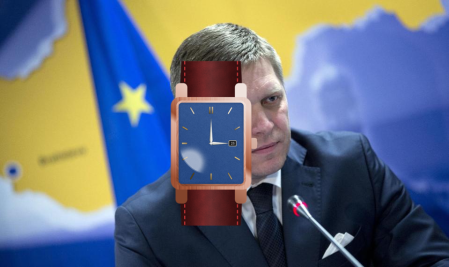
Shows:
{"hour": 3, "minute": 0}
